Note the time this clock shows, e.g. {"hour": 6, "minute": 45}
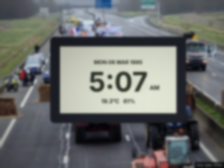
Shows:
{"hour": 5, "minute": 7}
